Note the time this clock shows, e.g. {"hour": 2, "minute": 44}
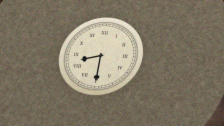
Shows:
{"hour": 8, "minute": 30}
